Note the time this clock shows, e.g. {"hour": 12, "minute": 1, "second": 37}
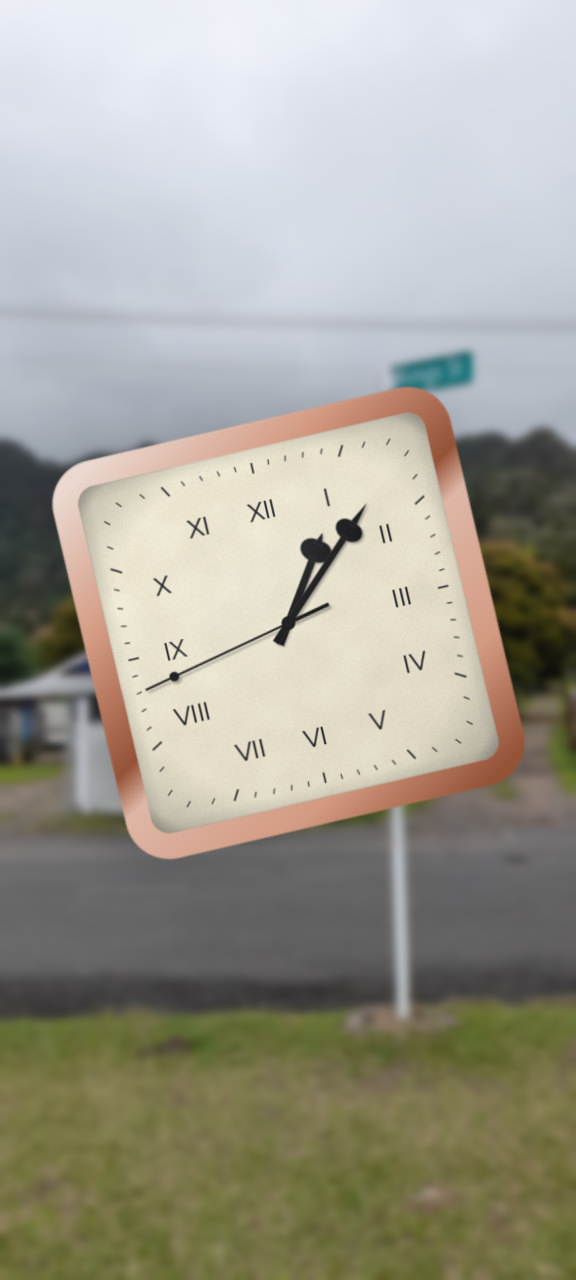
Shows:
{"hour": 1, "minute": 7, "second": 43}
